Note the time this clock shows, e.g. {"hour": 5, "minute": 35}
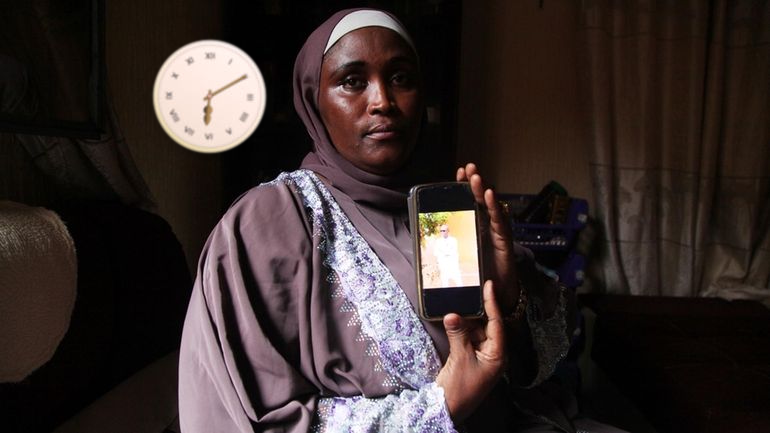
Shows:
{"hour": 6, "minute": 10}
